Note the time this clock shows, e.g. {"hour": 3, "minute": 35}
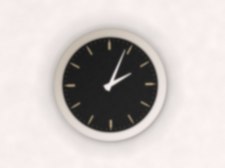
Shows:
{"hour": 2, "minute": 4}
